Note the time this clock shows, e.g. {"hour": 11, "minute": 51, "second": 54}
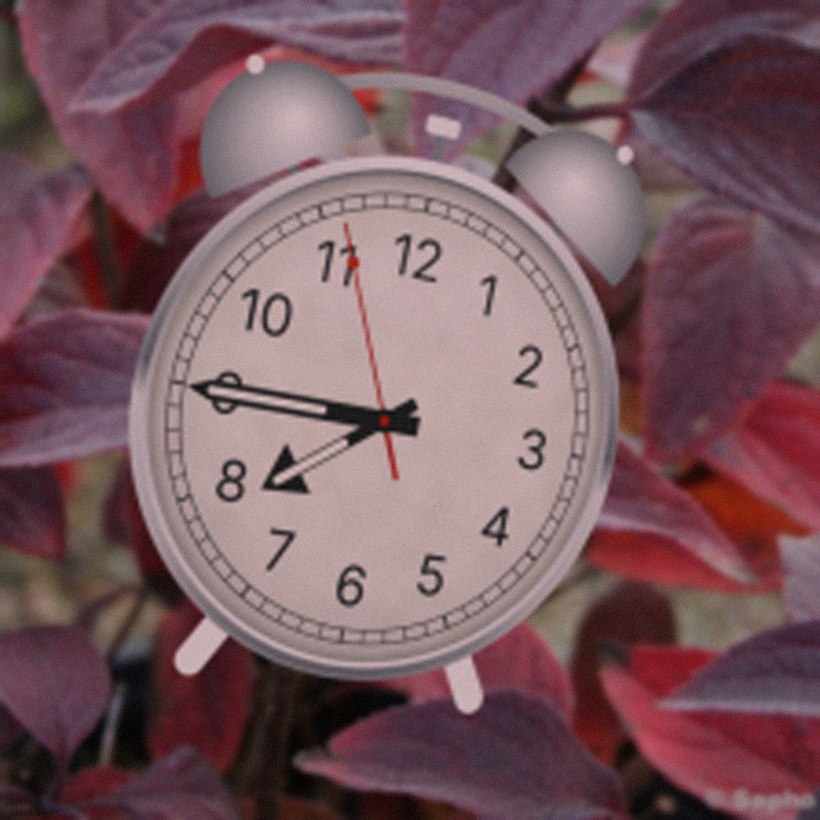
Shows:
{"hour": 7, "minute": 44, "second": 56}
